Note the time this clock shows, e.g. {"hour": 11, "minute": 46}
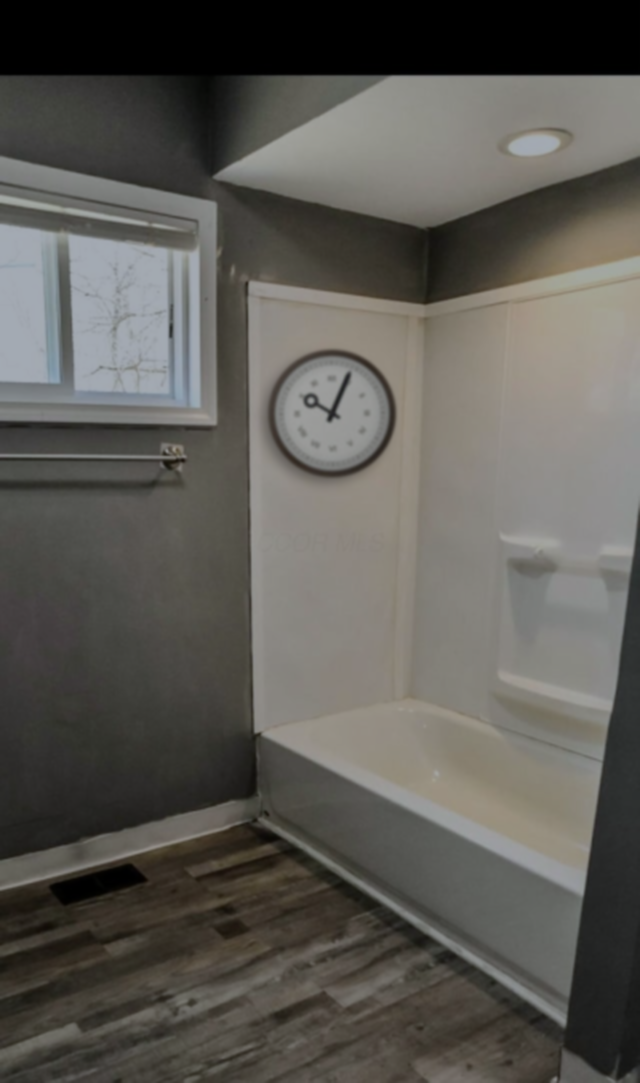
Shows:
{"hour": 10, "minute": 4}
